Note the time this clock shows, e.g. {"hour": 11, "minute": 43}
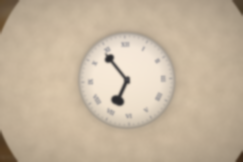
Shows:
{"hour": 6, "minute": 54}
